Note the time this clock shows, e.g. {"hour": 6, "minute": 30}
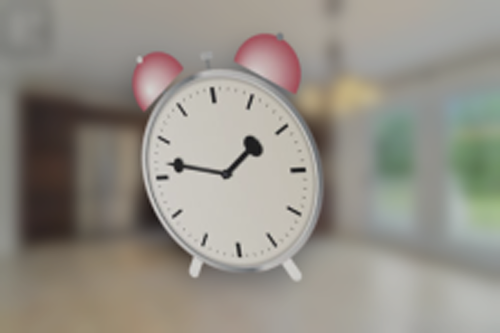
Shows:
{"hour": 1, "minute": 47}
